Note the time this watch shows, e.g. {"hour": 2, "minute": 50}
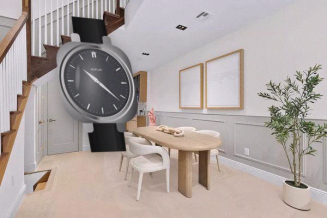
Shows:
{"hour": 10, "minute": 22}
